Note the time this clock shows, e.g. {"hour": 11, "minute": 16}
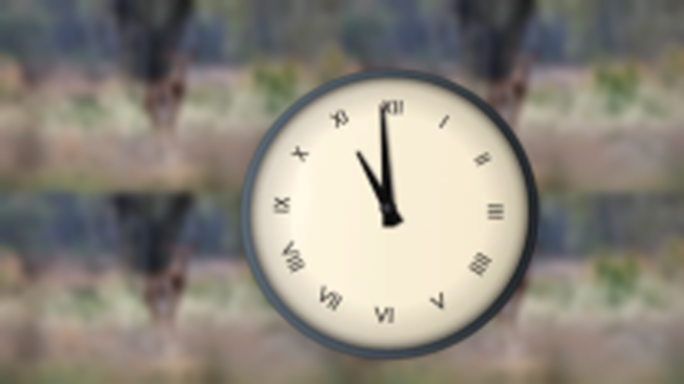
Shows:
{"hour": 10, "minute": 59}
